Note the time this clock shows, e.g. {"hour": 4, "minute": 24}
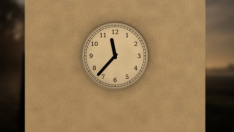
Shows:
{"hour": 11, "minute": 37}
